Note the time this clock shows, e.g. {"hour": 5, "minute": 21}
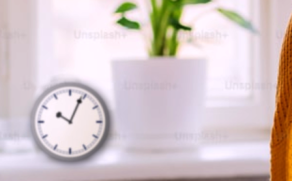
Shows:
{"hour": 10, "minute": 4}
